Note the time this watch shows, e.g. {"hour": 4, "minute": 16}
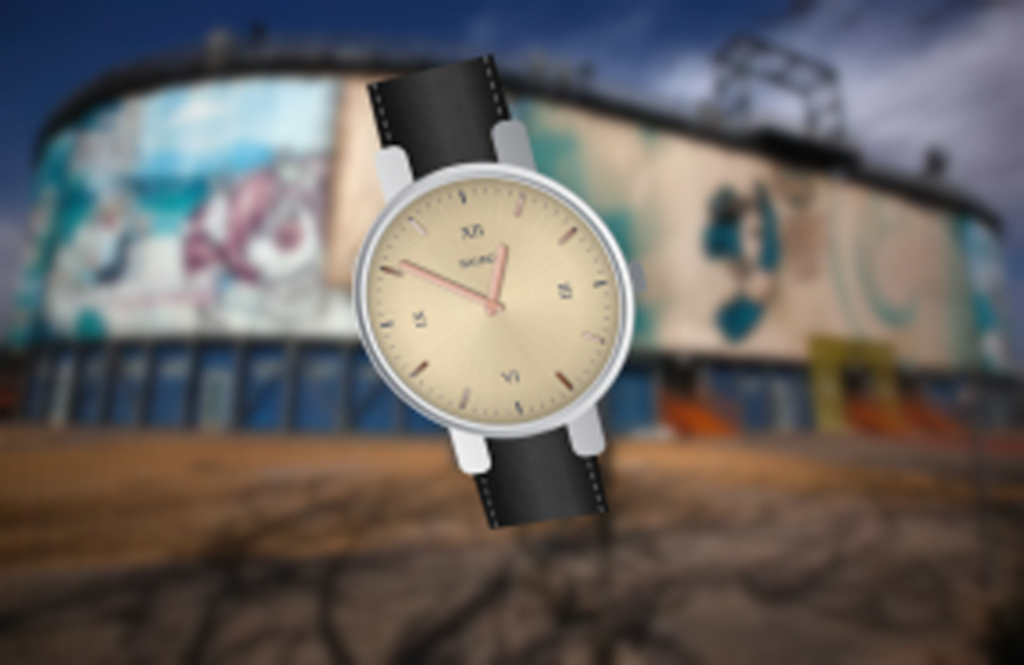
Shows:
{"hour": 12, "minute": 51}
